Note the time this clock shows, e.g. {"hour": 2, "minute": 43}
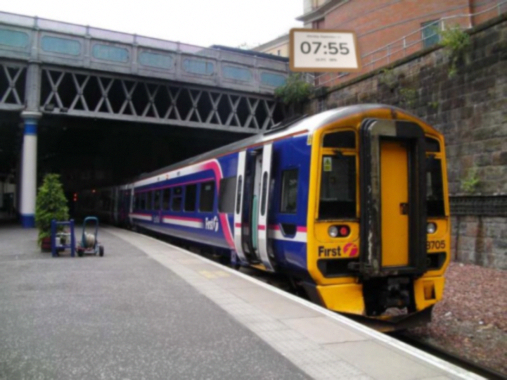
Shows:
{"hour": 7, "minute": 55}
